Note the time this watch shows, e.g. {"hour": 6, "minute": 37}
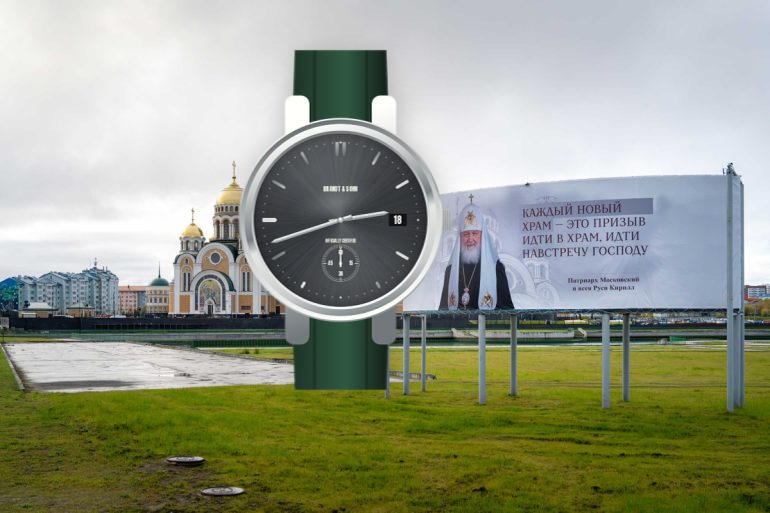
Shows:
{"hour": 2, "minute": 42}
